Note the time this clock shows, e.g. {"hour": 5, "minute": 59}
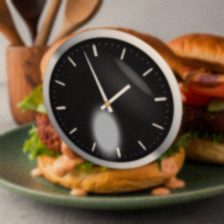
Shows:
{"hour": 1, "minute": 58}
